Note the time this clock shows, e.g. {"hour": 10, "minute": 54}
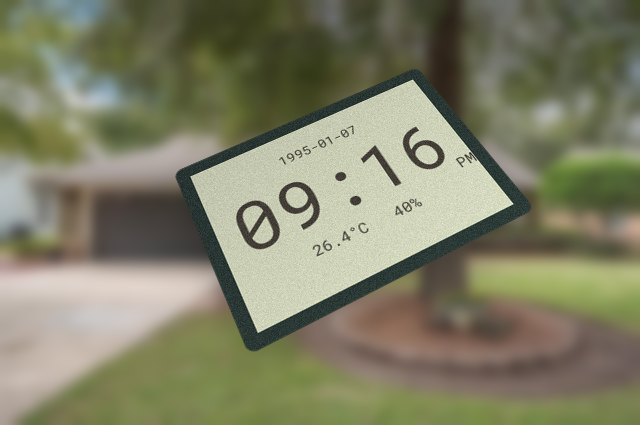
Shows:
{"hour": 9, "minute": 16}
